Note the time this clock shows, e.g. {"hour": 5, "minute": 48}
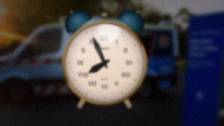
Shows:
{"hour": 7, "minute": 56}
